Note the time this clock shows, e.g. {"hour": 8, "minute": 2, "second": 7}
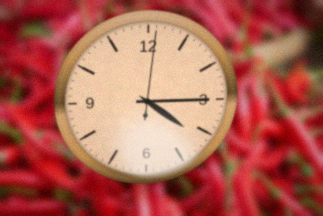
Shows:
{"hour": 4, "minute": 15, "second": 1}
